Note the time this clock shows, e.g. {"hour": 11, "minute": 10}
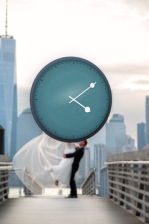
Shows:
{"hour": 4, "minute": 9}
